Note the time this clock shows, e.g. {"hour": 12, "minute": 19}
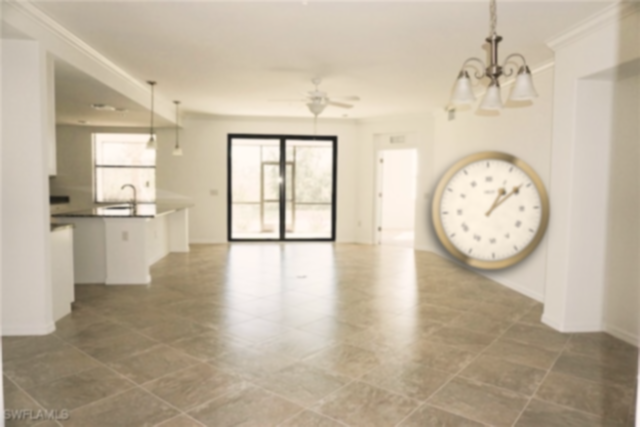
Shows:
{"hour": 1, "minute": 9}
